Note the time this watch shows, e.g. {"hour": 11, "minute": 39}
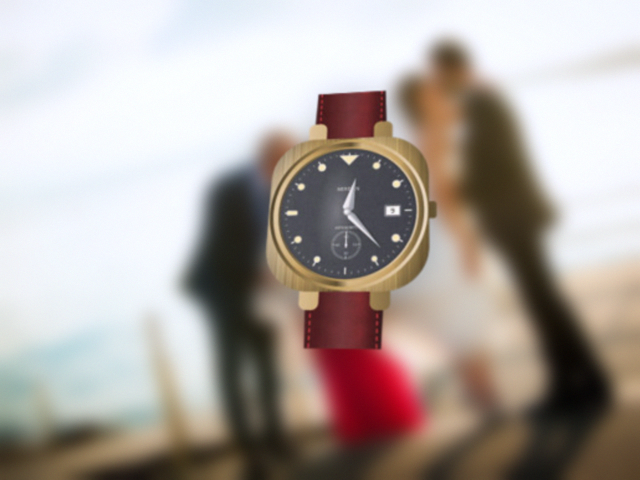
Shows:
{"hour": 12, "minute": 23}
